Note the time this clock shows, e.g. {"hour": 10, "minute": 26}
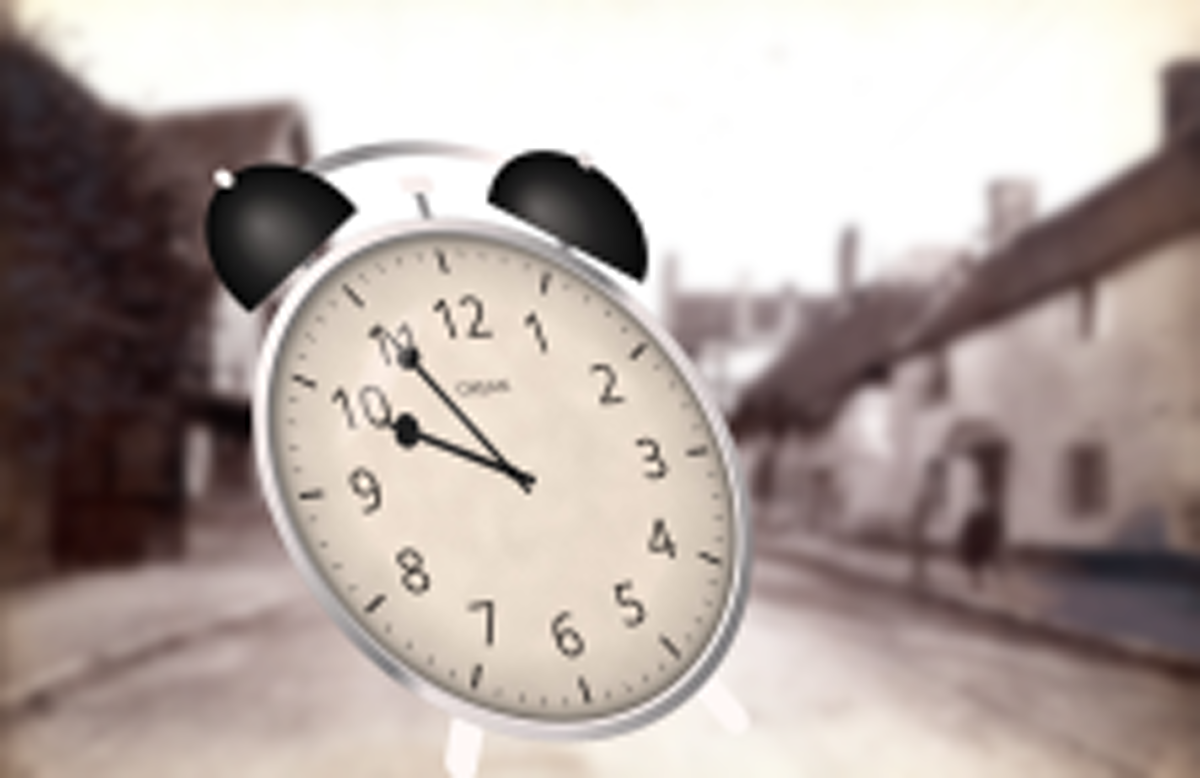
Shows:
{"hour": 9, "minute": 55}
